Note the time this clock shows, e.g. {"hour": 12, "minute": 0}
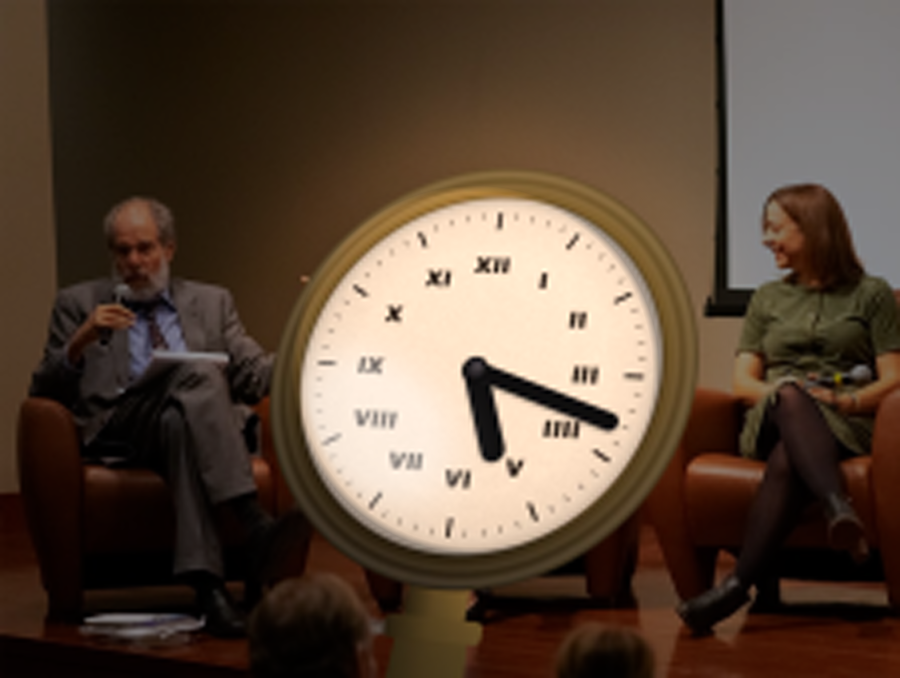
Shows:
{"hour": 5, "minute": 18}
